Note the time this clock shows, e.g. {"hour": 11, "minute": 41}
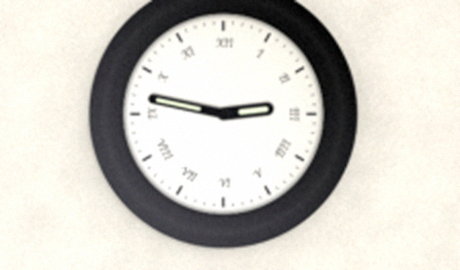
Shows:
{"hour": 2, "minute": 47}
